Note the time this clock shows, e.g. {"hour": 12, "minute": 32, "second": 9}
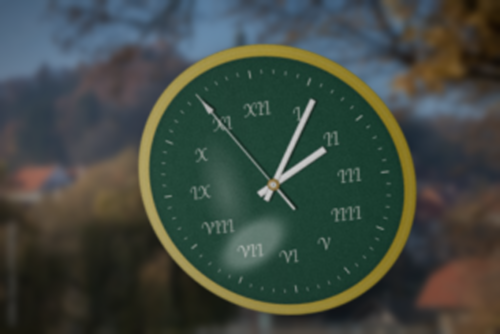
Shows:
{"hour": 2, "minute": 5, "second": 55}
